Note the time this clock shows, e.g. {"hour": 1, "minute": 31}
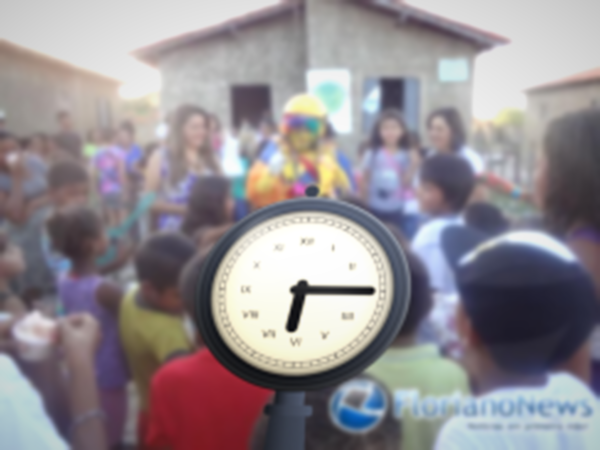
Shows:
{"hour": 6, "minute": 15}
